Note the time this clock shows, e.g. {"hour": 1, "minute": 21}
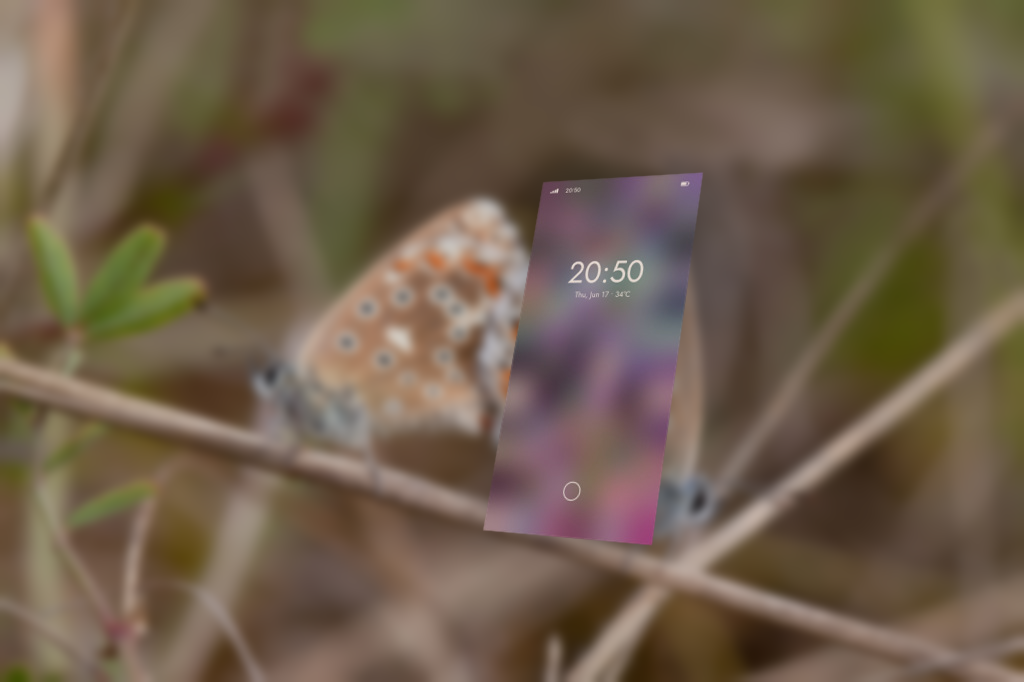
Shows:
{"hour": 20, "minute": 50}
